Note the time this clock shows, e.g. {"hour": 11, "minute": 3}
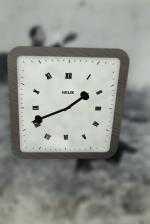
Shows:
{"hour": 1, "minute": 41}
